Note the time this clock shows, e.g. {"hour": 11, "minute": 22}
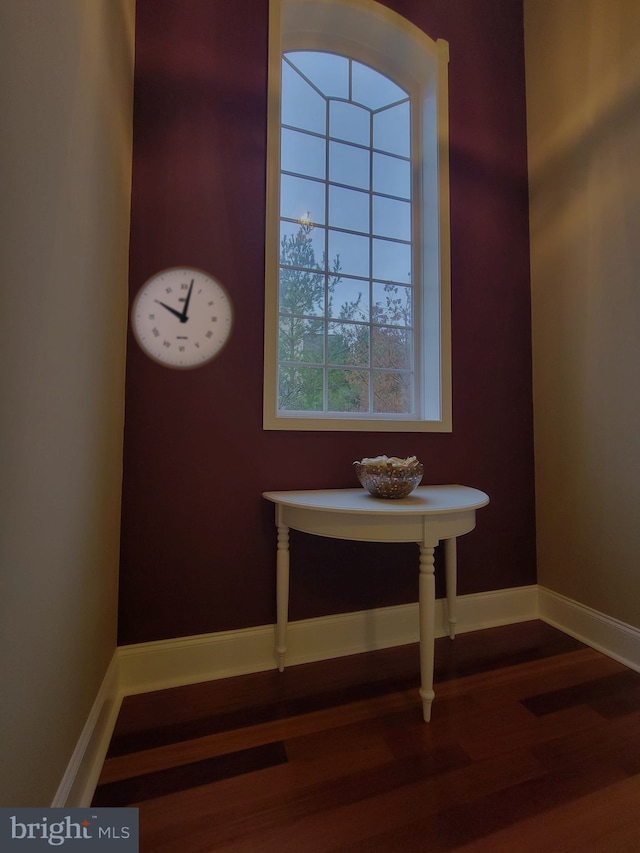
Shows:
{"hour": 10, "minute": 2}
